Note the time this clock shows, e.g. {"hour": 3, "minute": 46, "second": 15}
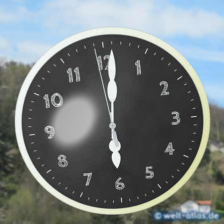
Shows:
{"hour": 6, "minute": 0, "second": 59}
